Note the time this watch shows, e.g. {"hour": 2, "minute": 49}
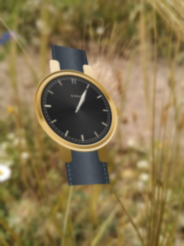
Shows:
{"hour": 1, "minute": 5}
